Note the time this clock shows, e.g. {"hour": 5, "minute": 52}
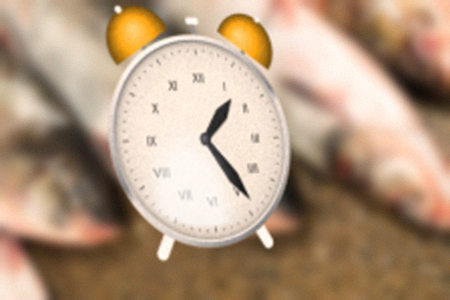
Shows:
{"hour": 1, "minute": 24}
